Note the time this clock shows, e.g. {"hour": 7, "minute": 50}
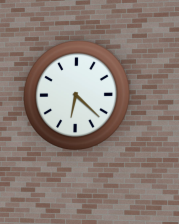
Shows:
{"hour": 6, "minute": 22}
